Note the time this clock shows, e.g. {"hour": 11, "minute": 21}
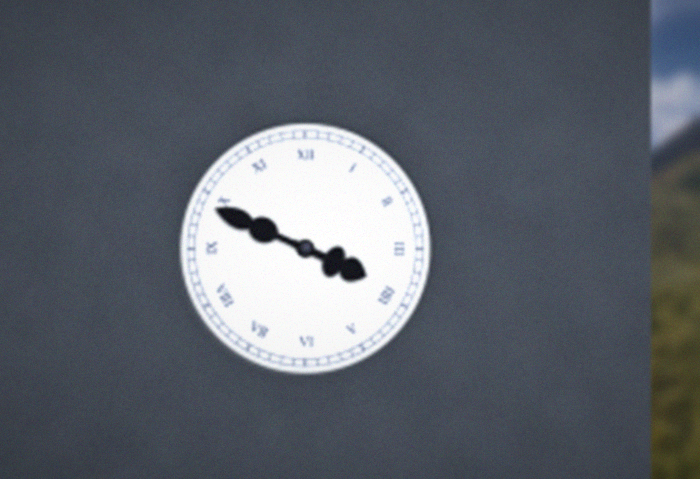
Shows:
{"hour": 3, "minute": 49}
